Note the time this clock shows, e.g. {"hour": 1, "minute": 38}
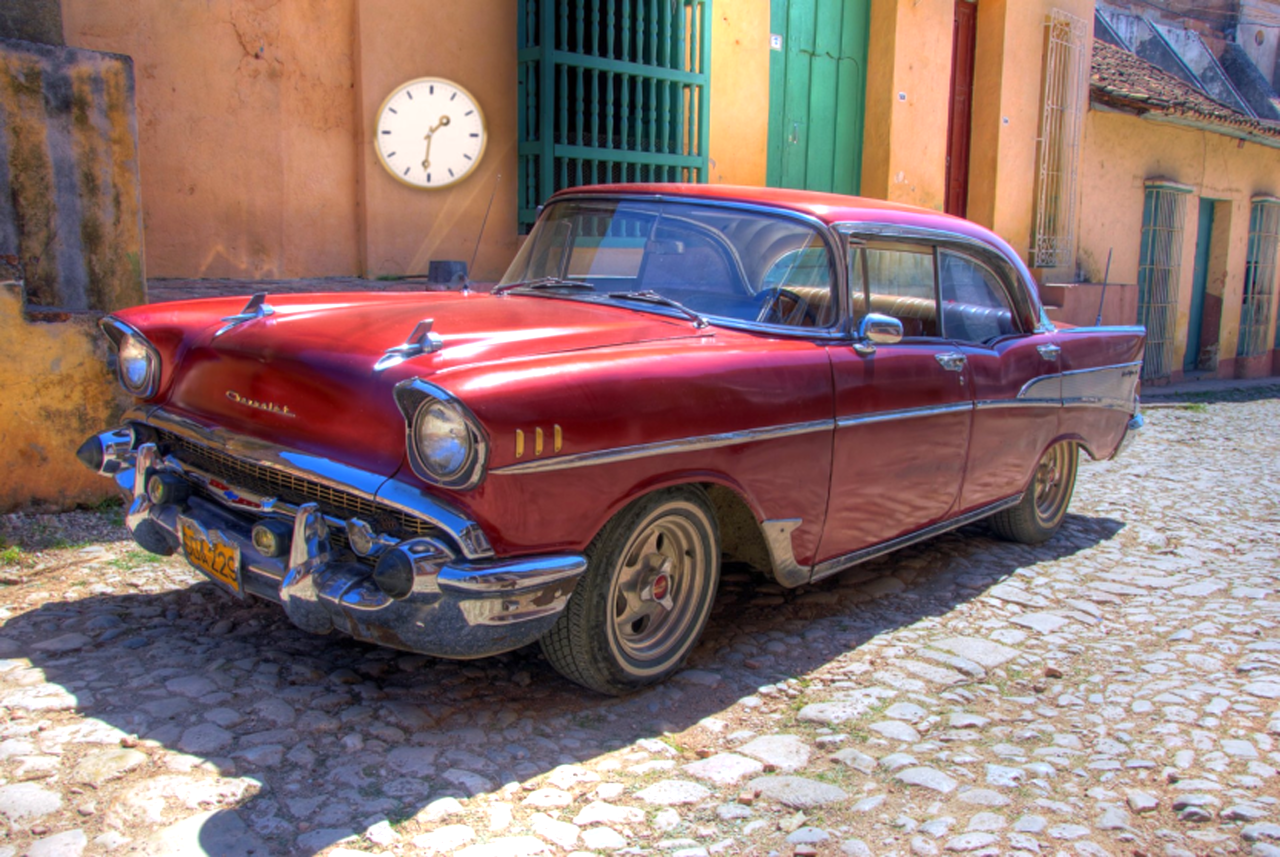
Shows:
{"hour": 1, "minute": 31}
